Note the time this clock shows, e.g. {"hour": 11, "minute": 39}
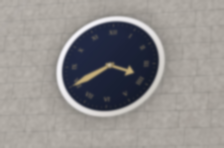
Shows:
{"hour": 3, "minute": 40}
